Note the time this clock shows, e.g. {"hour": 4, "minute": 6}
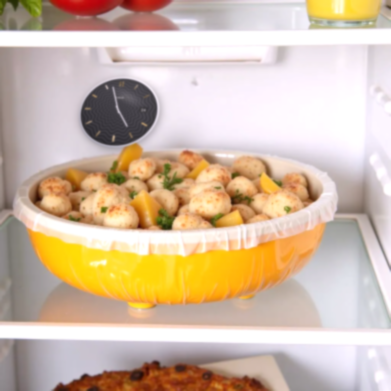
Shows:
{"hour": 4, "minute": 57}
